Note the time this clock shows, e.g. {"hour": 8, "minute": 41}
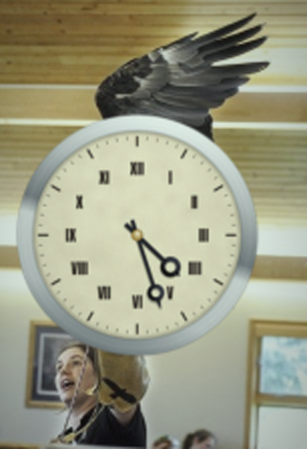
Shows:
{"hour": 4, "minute": 27}
